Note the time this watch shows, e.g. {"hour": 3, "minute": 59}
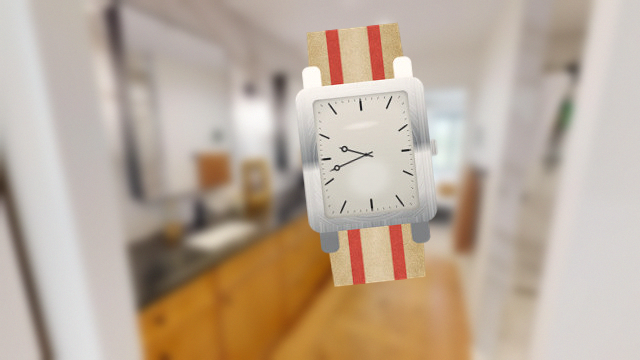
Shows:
{"hour": 9, "minute": 42}
